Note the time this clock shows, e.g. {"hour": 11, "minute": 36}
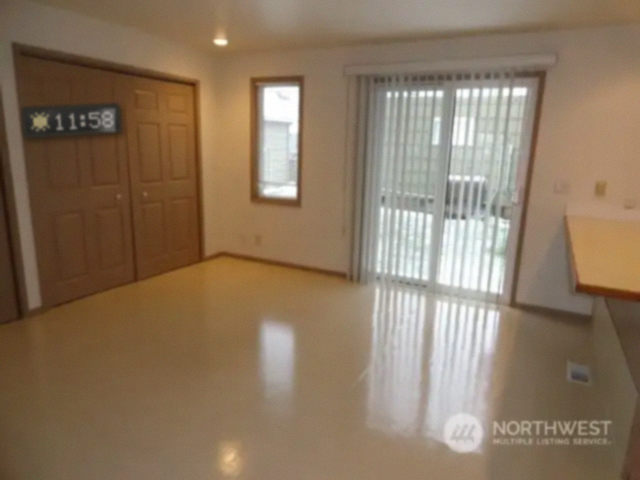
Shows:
{"hour": 11, "minute": 58}
